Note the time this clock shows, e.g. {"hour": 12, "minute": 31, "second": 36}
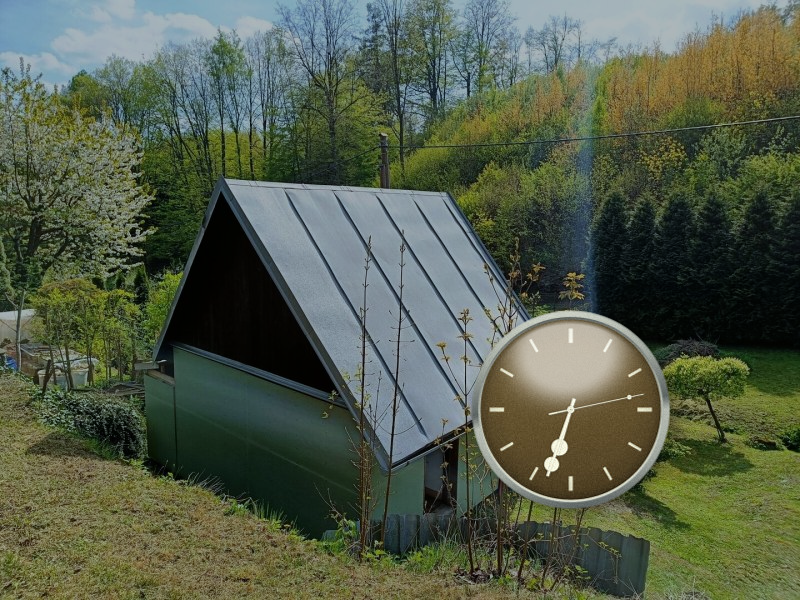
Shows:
{"hour": 6, "minute": 33, "second": 13}
